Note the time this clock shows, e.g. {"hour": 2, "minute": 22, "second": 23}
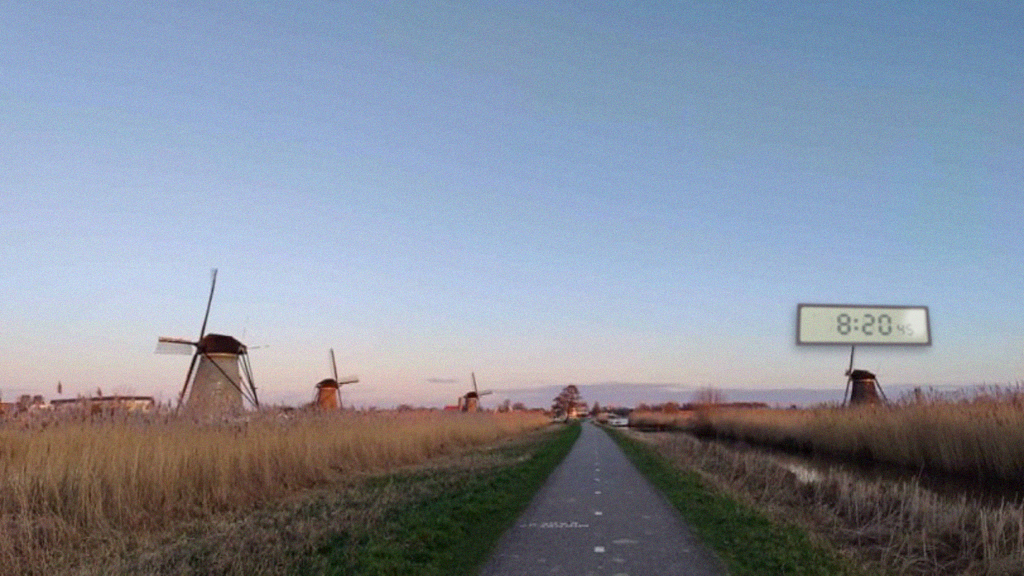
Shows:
{"hour": 8, "minute": 20, "second": 45}
